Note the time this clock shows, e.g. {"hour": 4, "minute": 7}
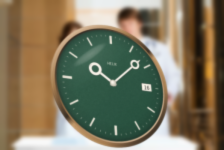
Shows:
{"hour": 10, "minute": 8}
